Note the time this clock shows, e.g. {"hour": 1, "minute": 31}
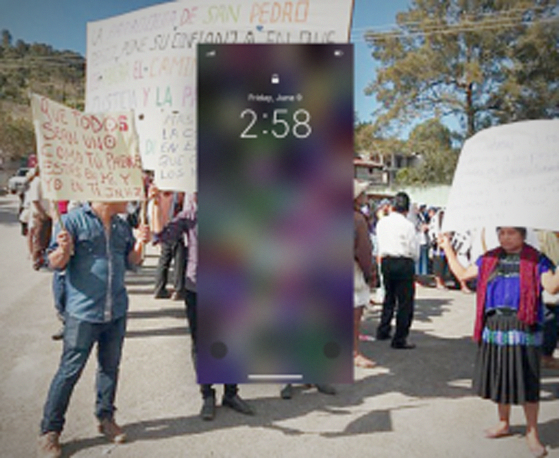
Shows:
{"hour": 2, "minute": 58}
